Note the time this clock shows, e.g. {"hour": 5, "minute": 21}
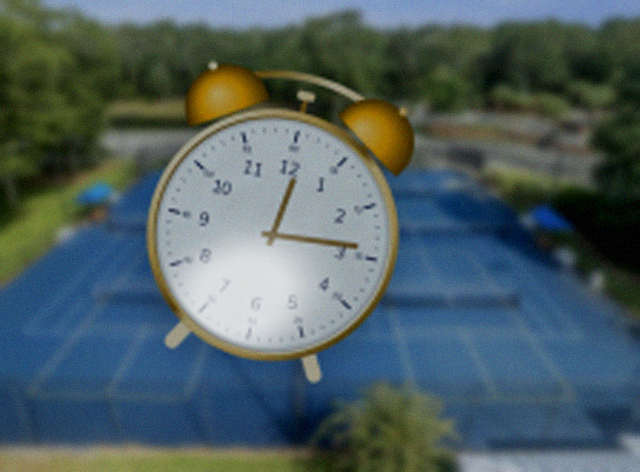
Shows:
{"hour": 12, "minute": 14}
